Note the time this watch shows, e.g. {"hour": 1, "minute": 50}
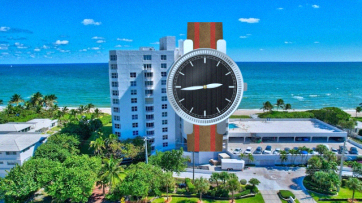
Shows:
{"hour": 2, "minute": 44}
